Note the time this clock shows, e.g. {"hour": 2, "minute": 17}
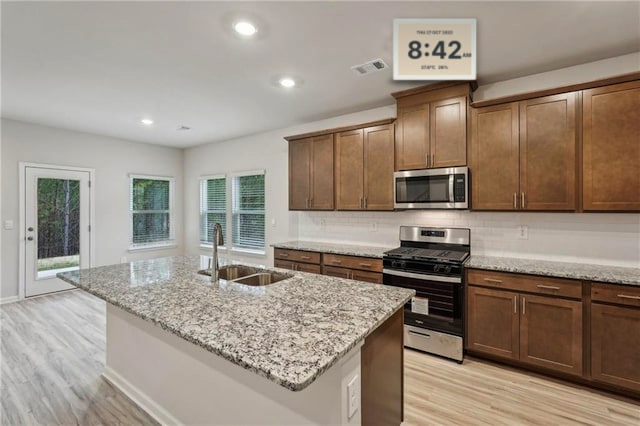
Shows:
{"hour": 8, "minute": 42}
